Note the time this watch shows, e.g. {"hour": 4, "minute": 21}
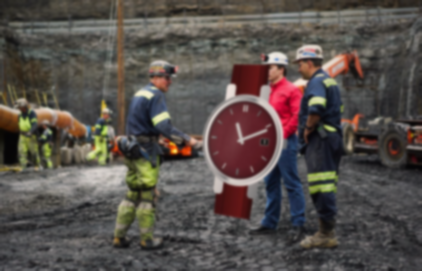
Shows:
{"hour": 11, "minute": 11}
